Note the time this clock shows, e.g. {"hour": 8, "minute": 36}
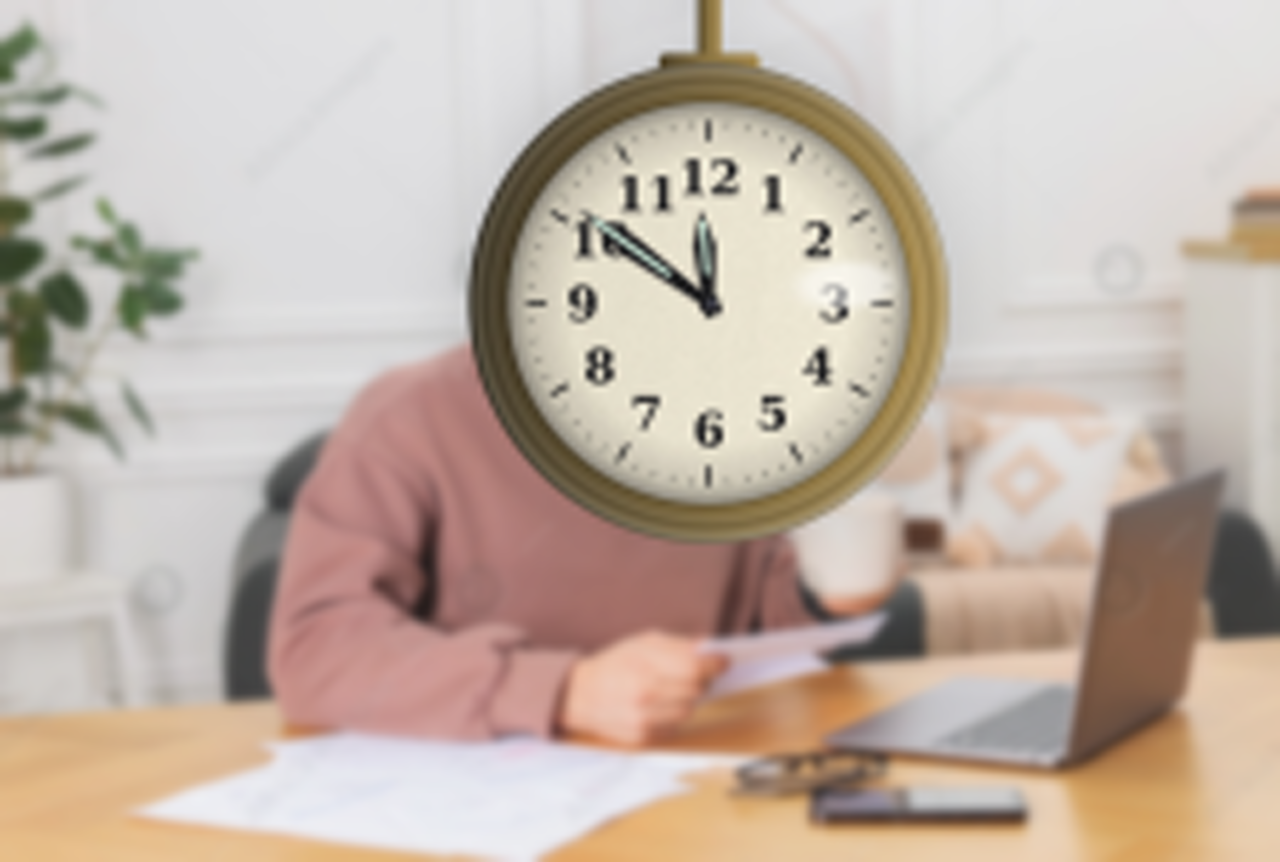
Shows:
{"hour": 11, "minute": 51}
